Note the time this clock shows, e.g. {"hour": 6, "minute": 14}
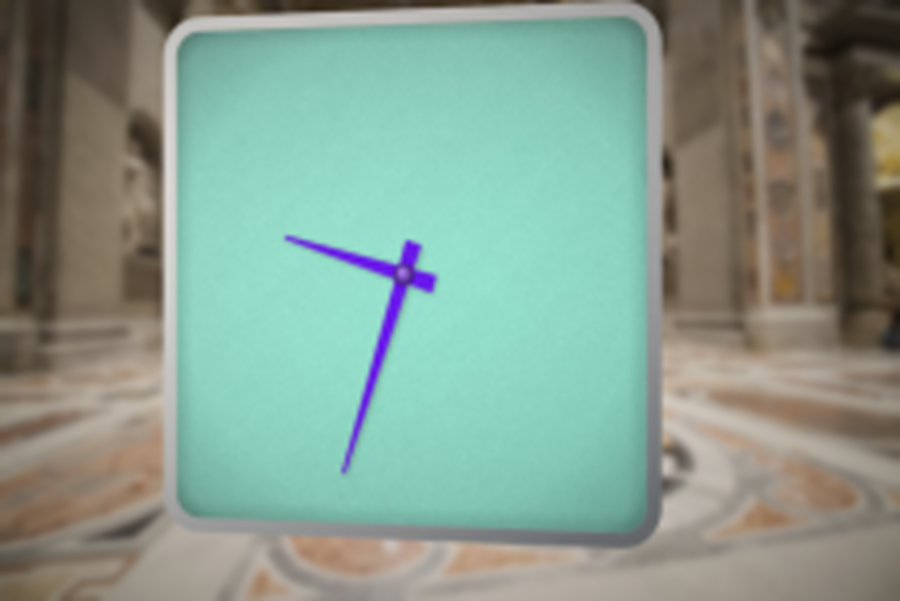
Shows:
{"hour": 9, "minute": 33}
